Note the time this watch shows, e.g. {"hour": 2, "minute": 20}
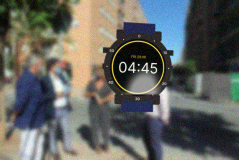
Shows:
{"hour": 4, "minute": 45}
